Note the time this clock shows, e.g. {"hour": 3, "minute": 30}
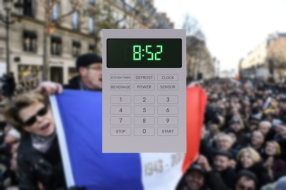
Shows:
{"hour": 8, "minute": 52}
